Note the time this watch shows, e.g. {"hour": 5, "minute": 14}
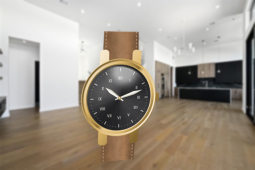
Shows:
{"hour": 10, "minute": 12}
